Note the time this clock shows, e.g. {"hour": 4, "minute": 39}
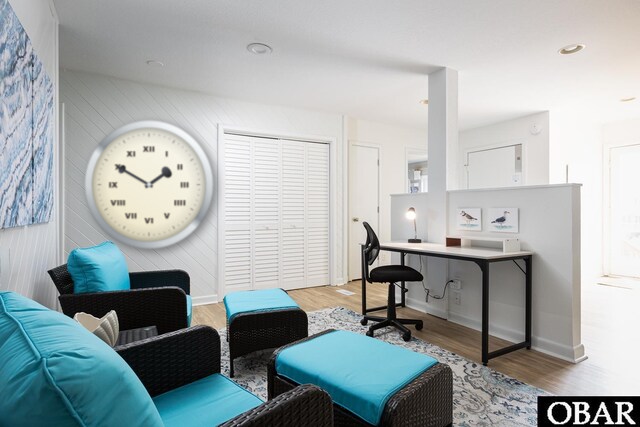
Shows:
{"hour": 1, "minute": 50}
